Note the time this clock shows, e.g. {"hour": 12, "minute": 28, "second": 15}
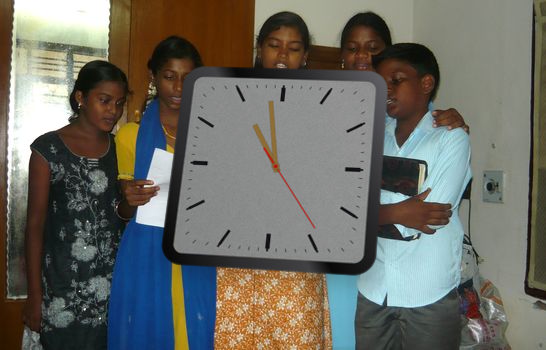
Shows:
{"hour": 10, "minute": 58, "second": 24}
